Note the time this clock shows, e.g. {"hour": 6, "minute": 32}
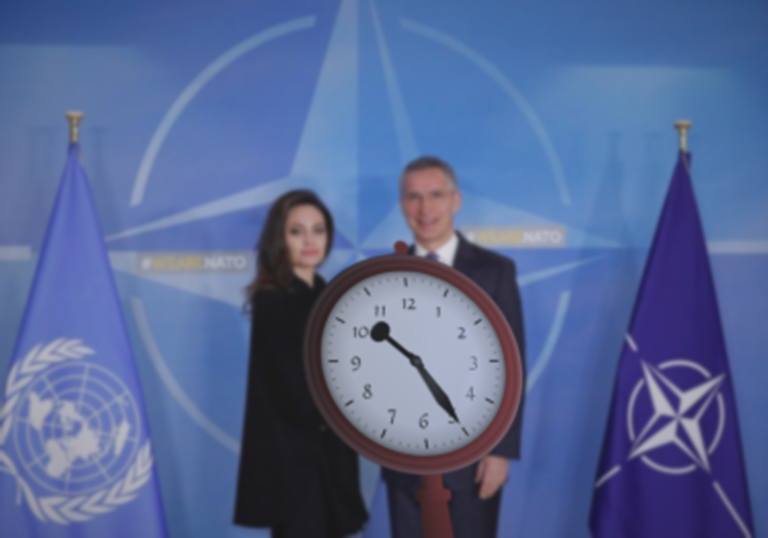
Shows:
{"hour": 10, "minute": 25}
